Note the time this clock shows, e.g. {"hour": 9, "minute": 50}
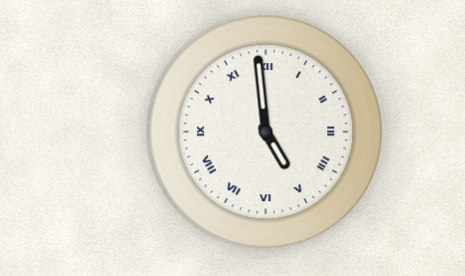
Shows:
{"hour": 4, "minute": 59}
